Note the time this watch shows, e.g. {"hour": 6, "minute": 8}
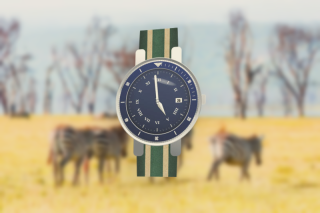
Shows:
{"hour": 4, "minute": 59}
